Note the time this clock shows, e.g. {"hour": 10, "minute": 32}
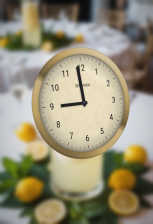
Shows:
{"hour": 8, "minute": 59}
